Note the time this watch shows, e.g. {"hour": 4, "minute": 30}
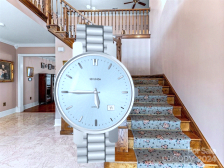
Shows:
{"hour": 5, "minute": 45}
